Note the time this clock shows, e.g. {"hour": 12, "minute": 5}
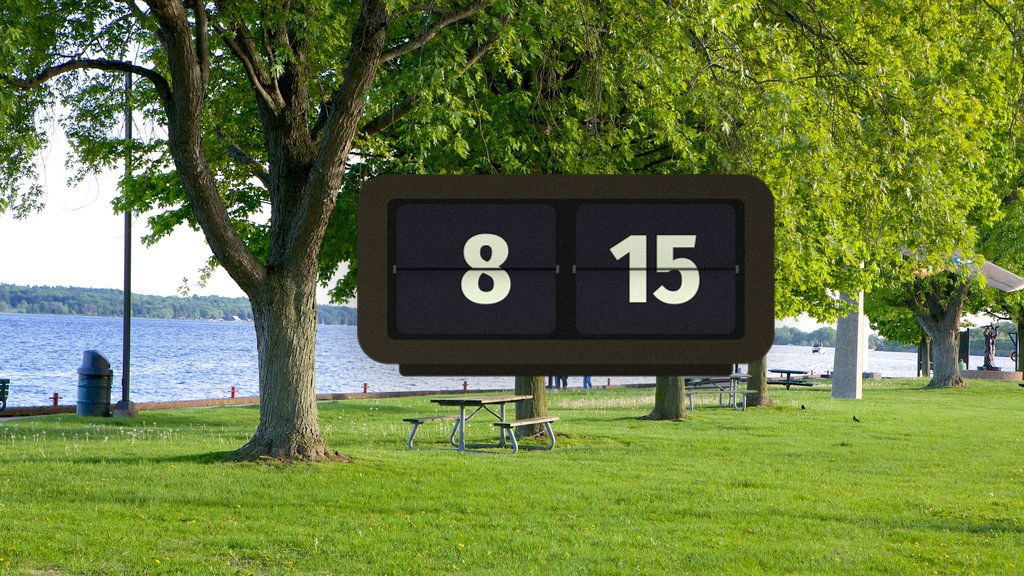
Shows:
{"hour": 8, "minute": 15}
